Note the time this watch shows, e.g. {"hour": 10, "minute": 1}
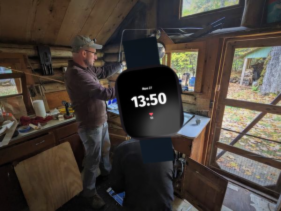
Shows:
{"hour": 13, "minute": 50}
